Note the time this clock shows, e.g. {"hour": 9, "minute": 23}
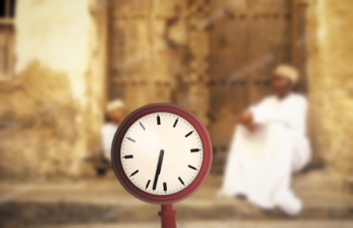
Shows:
{"hour": 6, "minute": 33}
